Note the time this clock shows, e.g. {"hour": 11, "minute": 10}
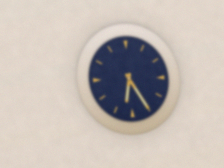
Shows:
{"hour": 6, "minute": 25}
